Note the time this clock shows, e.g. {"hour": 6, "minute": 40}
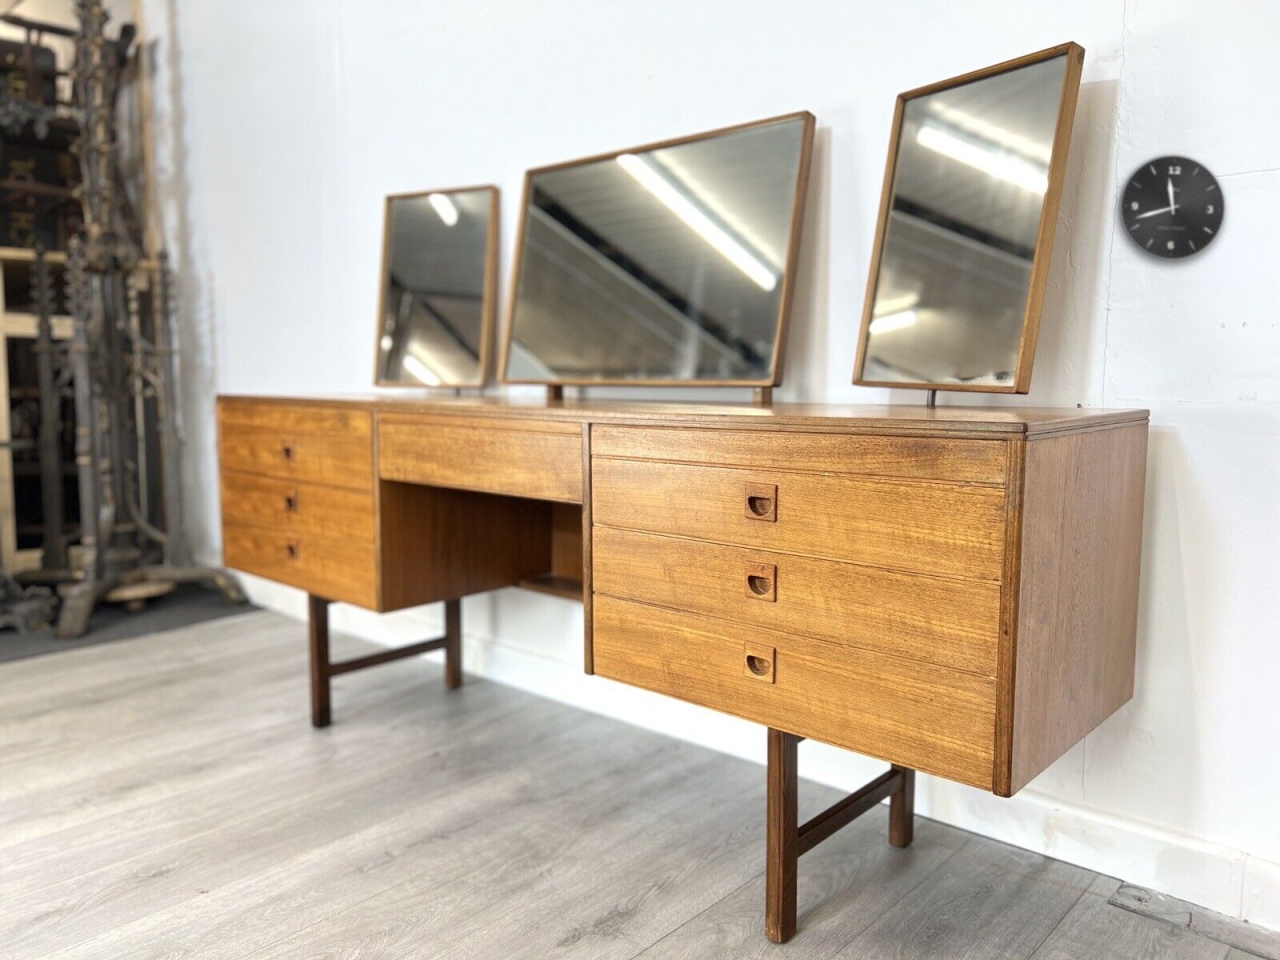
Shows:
{"hour": 11, "minute": 42}
